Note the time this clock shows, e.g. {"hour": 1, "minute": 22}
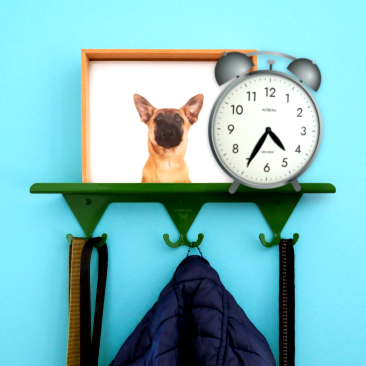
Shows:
{"hour": 4, "minute": 35}
